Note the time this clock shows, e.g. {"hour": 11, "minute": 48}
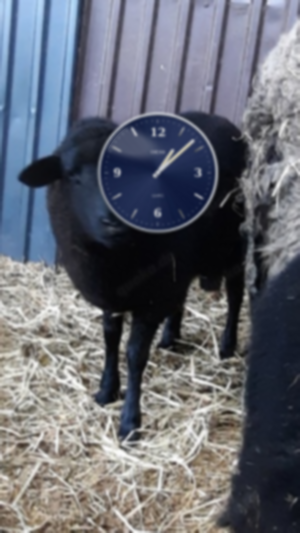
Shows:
{"hour": 1, "minute": 8}
